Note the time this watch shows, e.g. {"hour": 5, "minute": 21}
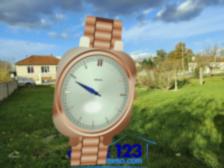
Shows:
{"hour": 9, "minute": 49}
